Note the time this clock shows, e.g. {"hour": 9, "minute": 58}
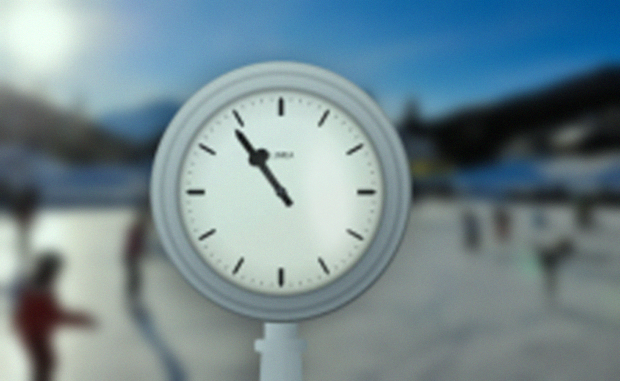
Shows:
{"hour": 10, "minute": 54}
